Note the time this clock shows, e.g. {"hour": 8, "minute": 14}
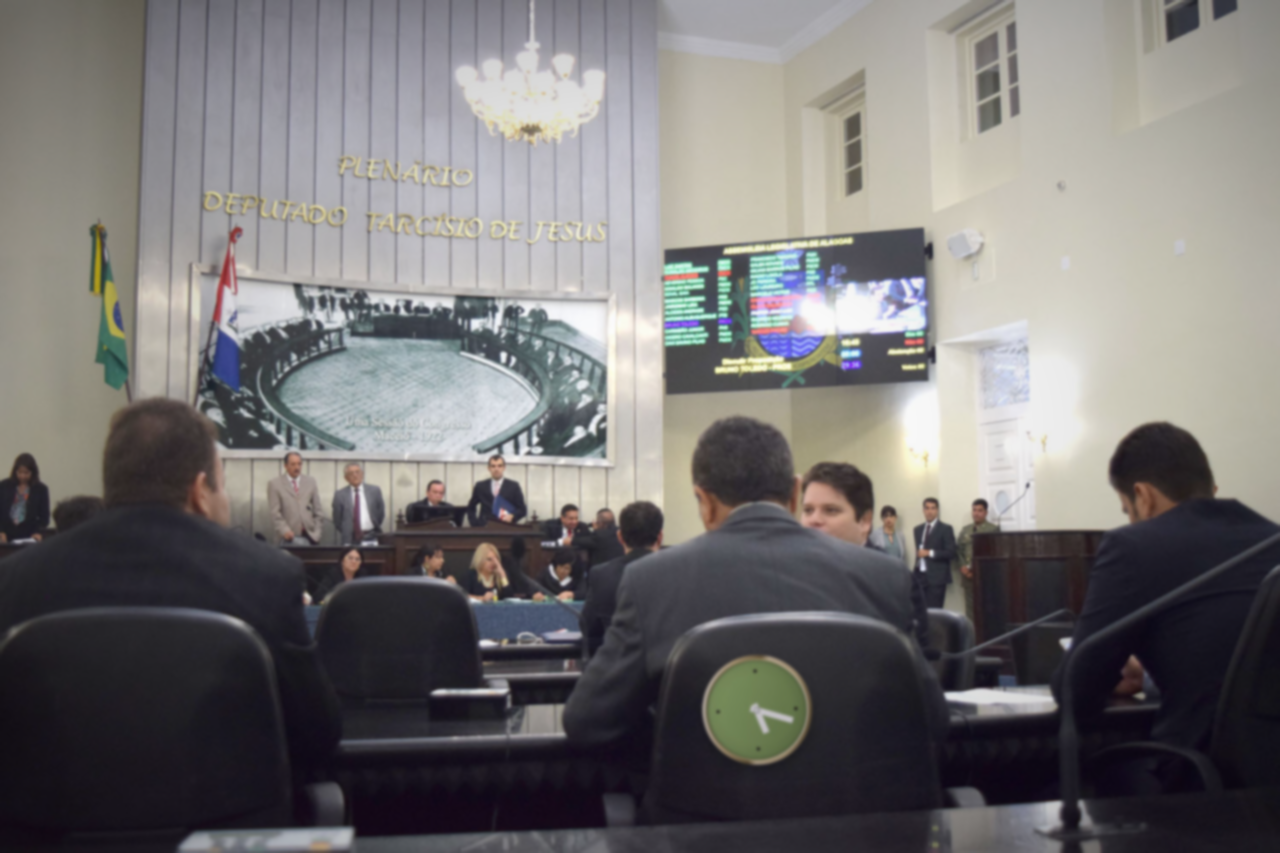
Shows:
{"hour": 5, "minute": 18}
